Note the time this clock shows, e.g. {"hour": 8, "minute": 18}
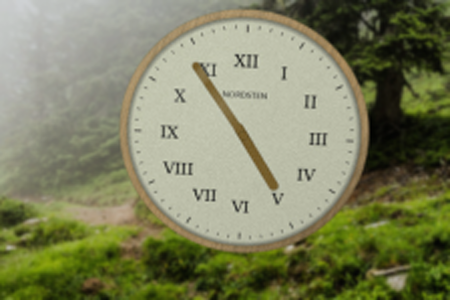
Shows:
{"hour": 4, "minute": 54}
